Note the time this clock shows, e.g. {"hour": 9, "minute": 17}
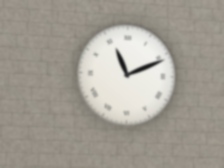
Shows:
{"hour": 11, "minute": 11}
